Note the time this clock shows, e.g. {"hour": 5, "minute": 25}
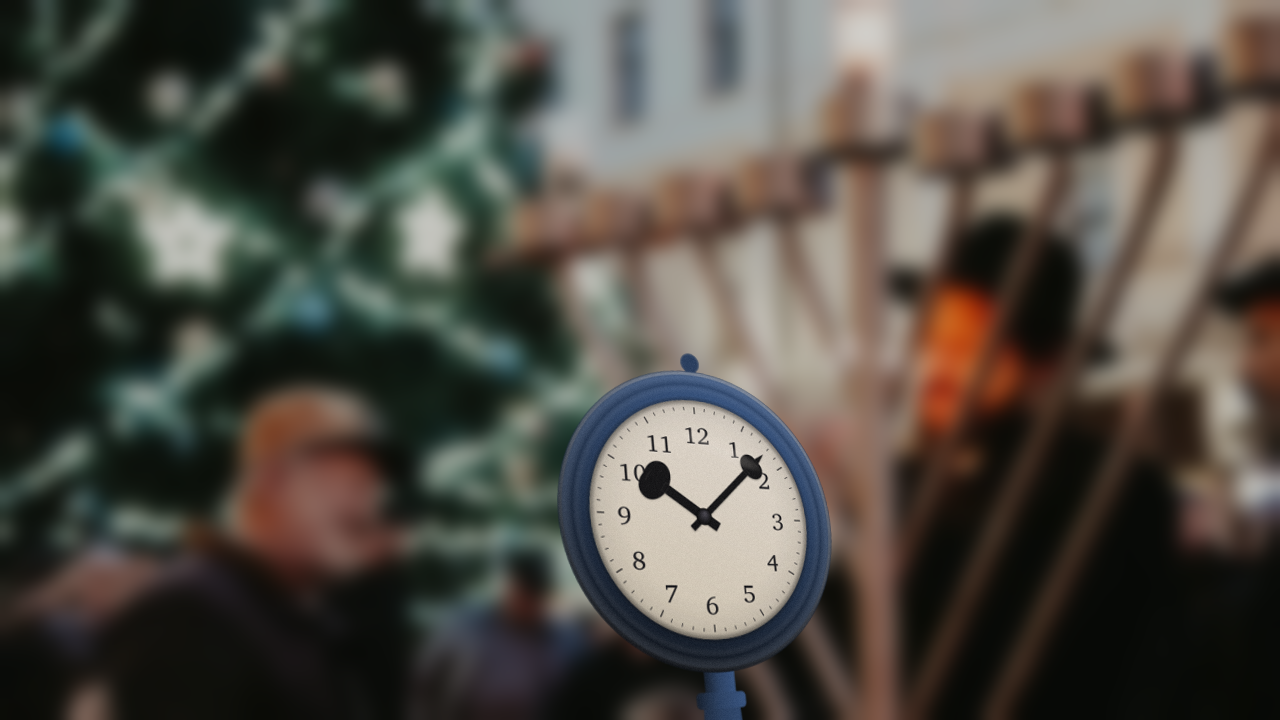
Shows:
{"hour": 10, "minute": 8}
